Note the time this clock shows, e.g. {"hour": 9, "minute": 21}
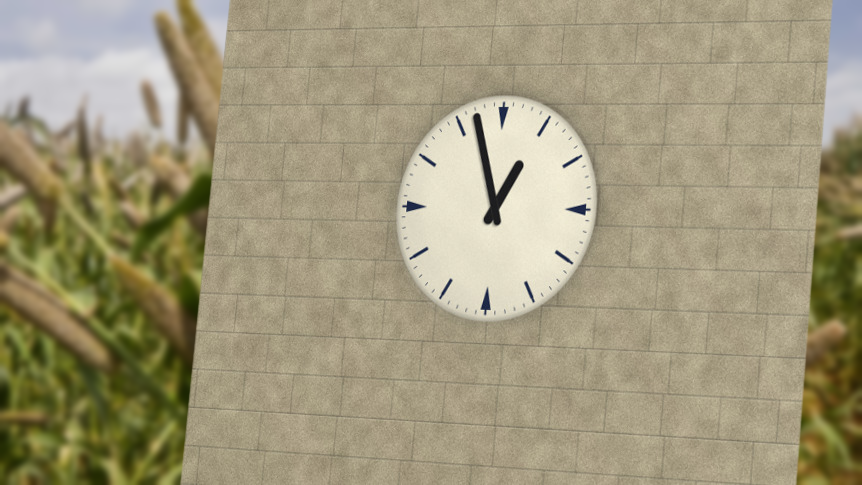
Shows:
{"hour": 12, "minute": 57}
